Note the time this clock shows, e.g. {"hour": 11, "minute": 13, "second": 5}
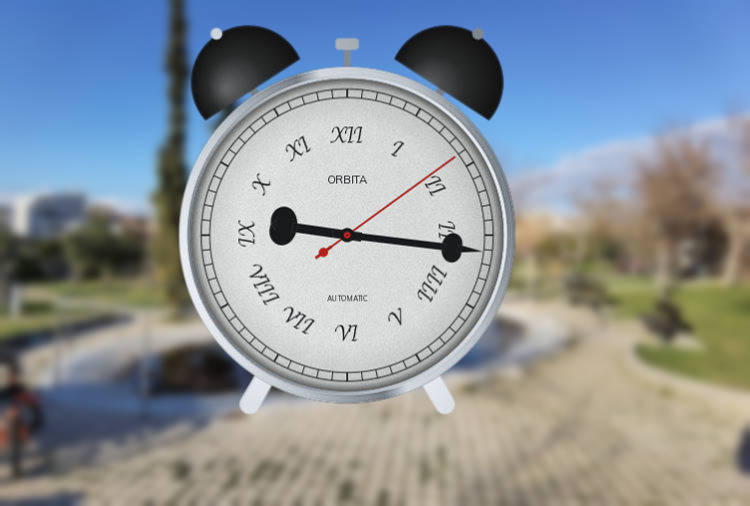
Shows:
{"hour": 9, "minute": 16, "second": 9}
